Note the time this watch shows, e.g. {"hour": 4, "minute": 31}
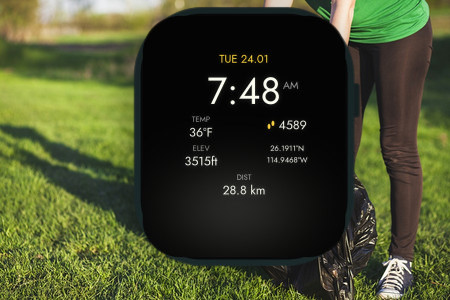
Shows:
{"hour": 7, "minute": 48}
